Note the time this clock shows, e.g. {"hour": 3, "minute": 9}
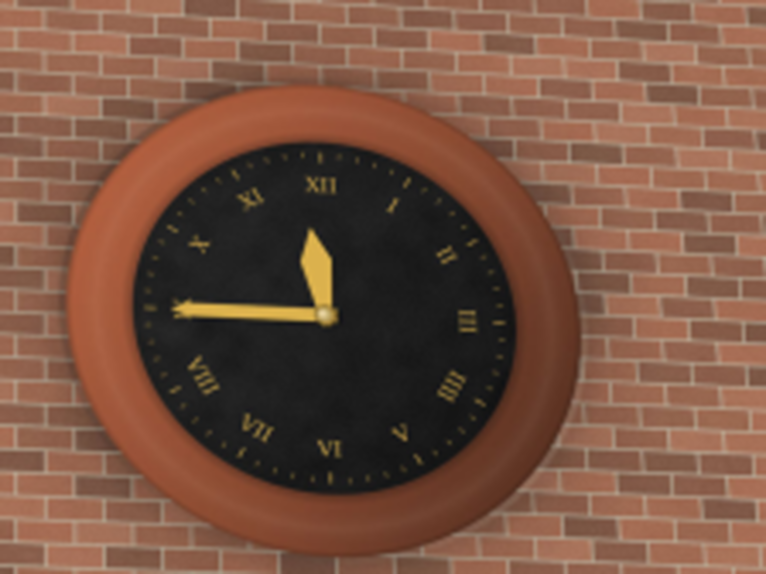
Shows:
{"hour": 11, "minute": 45}
